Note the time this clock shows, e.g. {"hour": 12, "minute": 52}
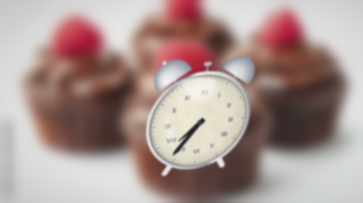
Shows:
{"hour": 7, "minute": 36}
